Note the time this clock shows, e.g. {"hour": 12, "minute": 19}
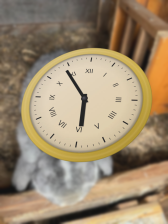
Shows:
{"hour": 5, "minute": 54}
